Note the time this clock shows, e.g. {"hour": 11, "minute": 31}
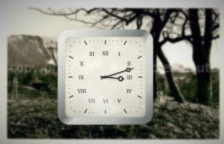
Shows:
{"hour": 3, "minute": 12}
